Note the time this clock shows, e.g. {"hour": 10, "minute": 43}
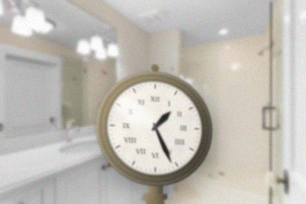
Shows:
{"hour": 1, "minute": 26}
